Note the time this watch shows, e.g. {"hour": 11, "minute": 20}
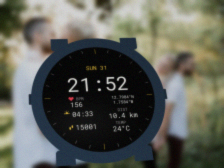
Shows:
{"hour": 21, "minute": 52}
